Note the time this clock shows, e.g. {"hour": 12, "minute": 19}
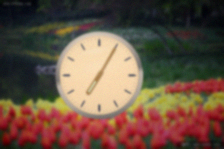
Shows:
{"hour": 7, "minute": 5}
